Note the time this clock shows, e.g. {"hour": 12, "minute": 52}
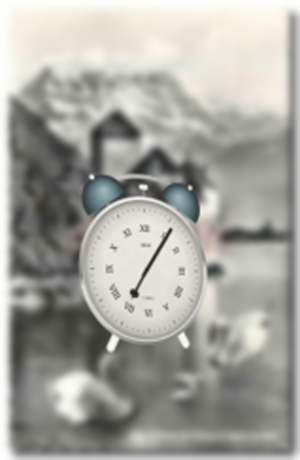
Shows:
{"hour": 7, "minute": 6}
